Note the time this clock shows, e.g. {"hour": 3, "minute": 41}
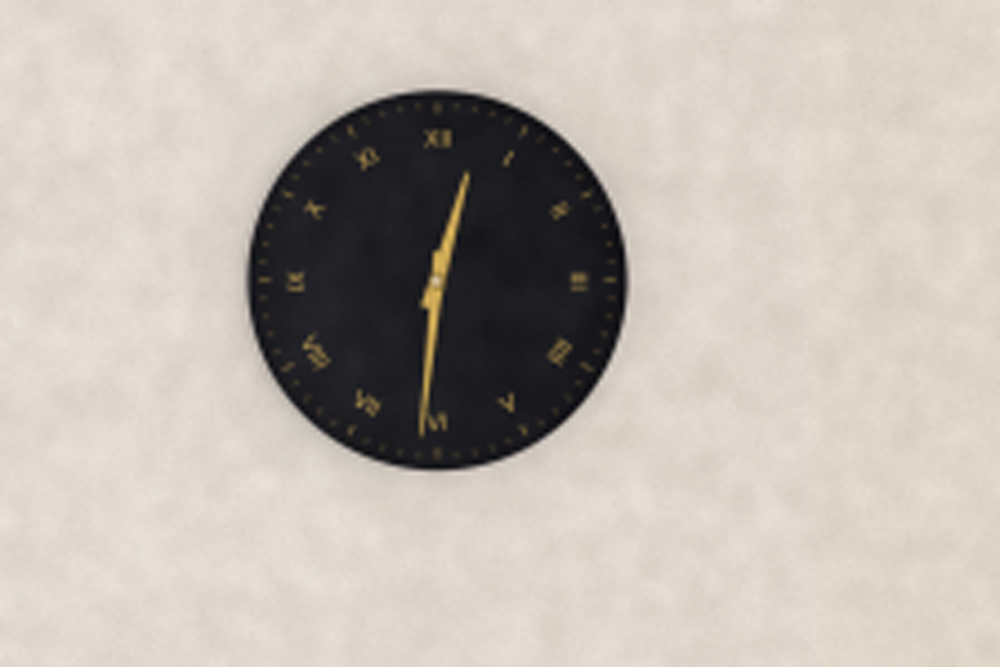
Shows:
{"hour": 12, "minute": 31}
